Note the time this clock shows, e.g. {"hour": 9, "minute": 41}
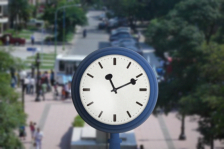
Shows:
{"hour": 11, "minute": 11}
